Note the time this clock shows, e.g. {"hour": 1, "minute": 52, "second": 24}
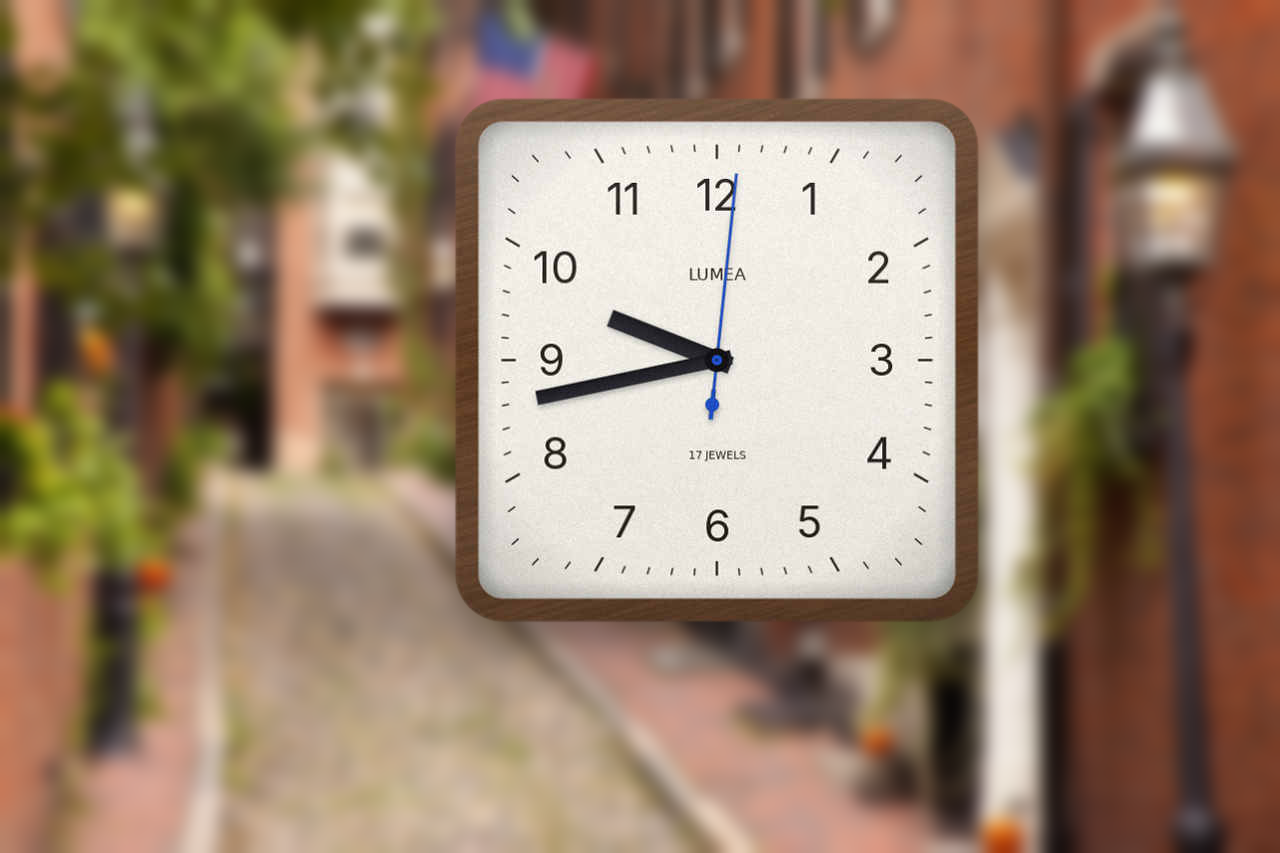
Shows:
{"hour": 9, "minute": 43, "second": 1}
